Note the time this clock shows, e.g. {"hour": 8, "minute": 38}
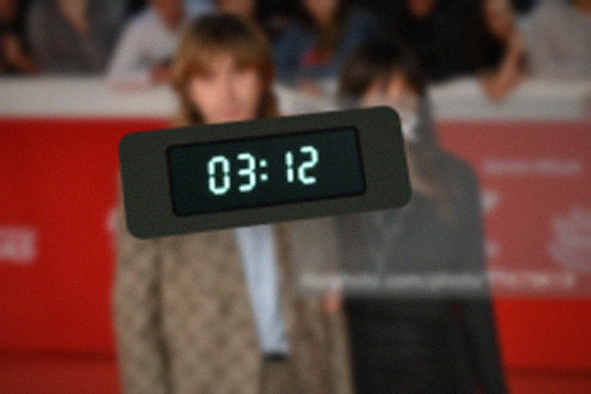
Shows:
{"hour": 3, "minute": 12}
